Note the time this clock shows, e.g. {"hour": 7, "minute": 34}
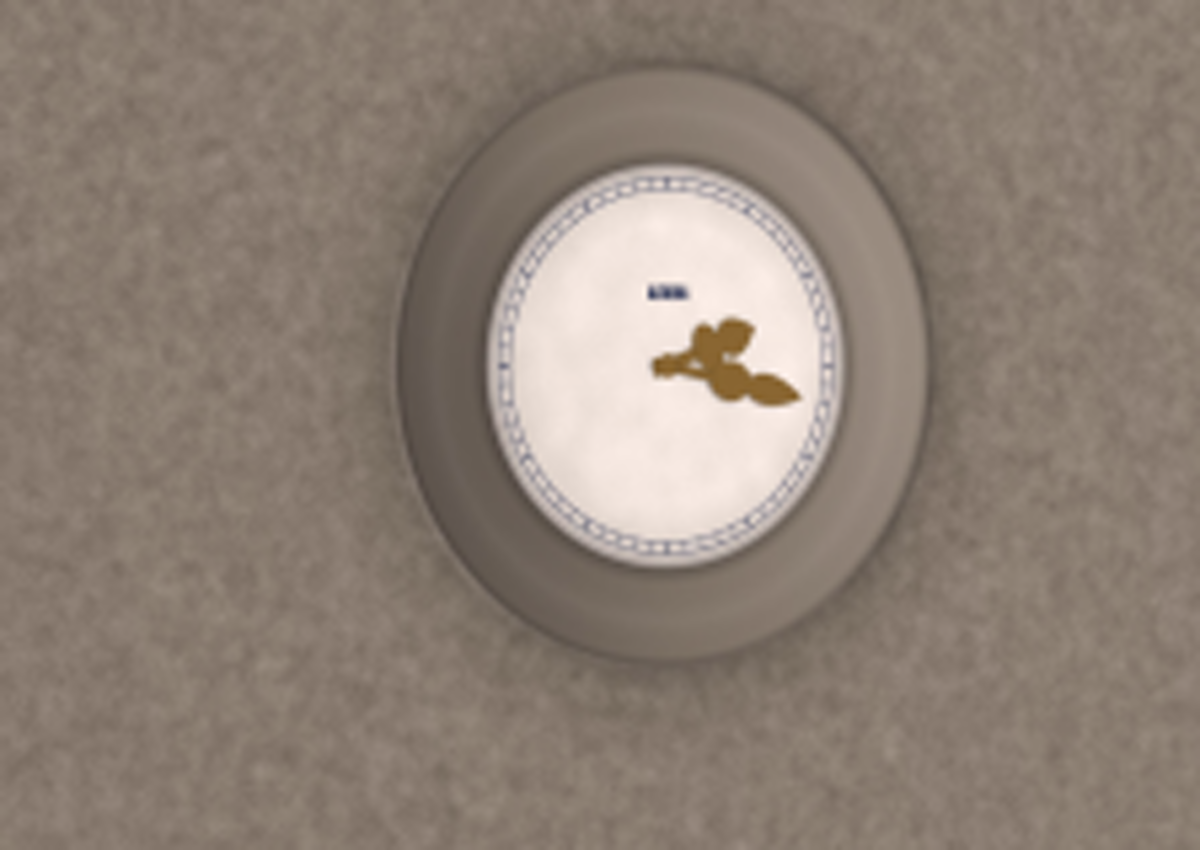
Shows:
{"hour": 2, "minute": 17}
